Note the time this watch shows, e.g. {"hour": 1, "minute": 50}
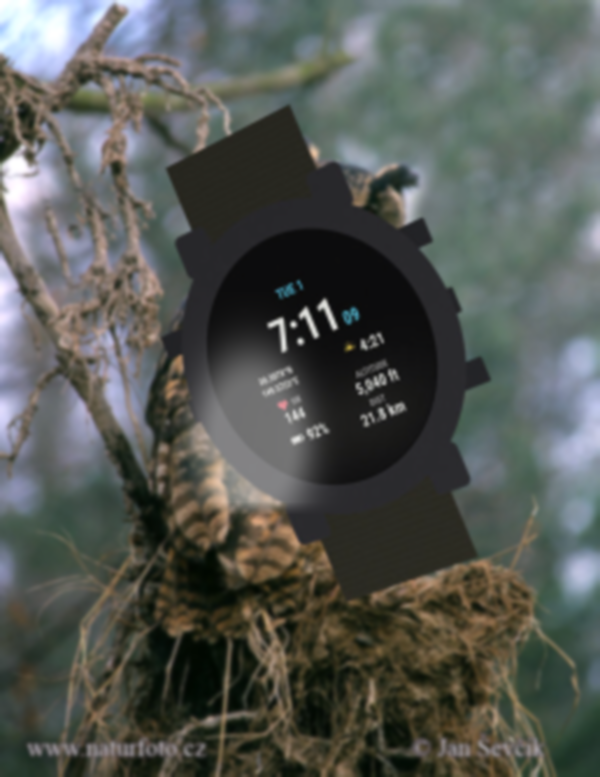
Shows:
{"hour": 7, "minute": 11}
